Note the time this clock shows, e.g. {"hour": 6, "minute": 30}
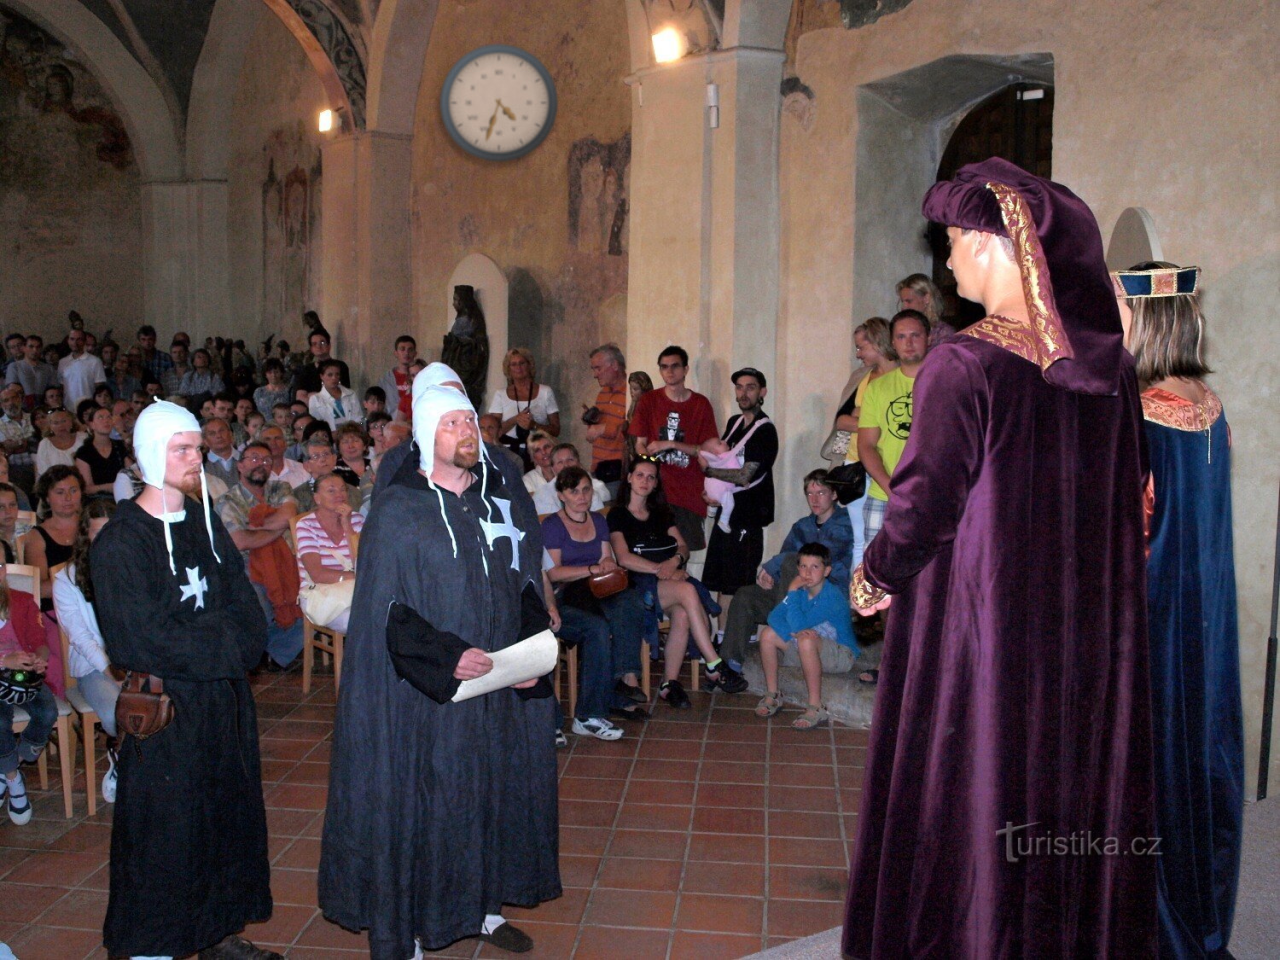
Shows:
{"hour": 4, "minute": 33}
